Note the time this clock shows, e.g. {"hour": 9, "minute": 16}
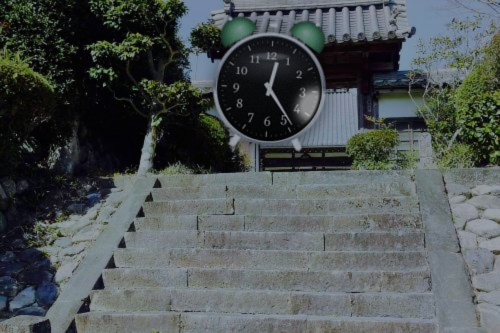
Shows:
{"hour": 12, "minute": 24}
